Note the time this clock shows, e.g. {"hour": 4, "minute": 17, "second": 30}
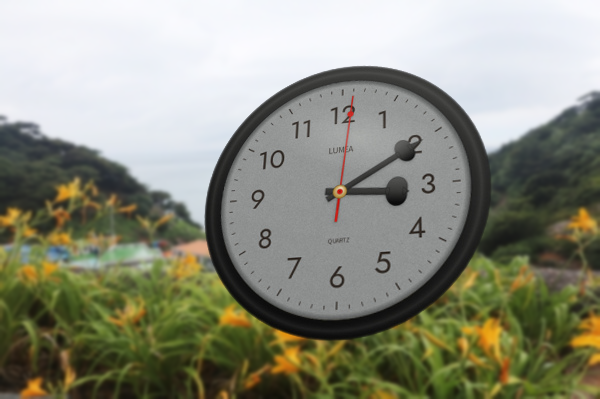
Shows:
{"hour": 3, "minute": 10, "second": 1}
